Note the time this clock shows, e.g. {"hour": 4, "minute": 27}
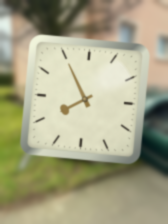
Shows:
{"hour": 7, "minute": 55}
